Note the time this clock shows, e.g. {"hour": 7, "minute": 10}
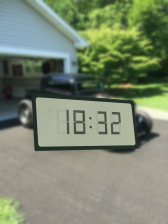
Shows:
{"hour": 18, "minute": 32}
